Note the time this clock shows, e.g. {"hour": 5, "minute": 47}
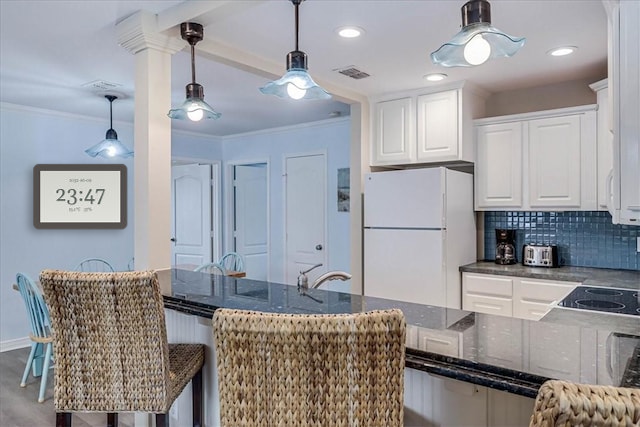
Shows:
{"hour": 23, "minute": 47}
